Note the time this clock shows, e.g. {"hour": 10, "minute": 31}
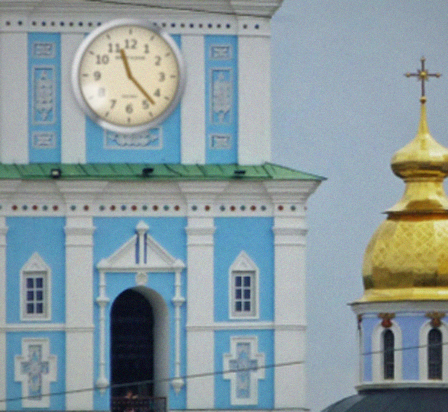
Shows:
{"hour": 11, "minute": 23}
